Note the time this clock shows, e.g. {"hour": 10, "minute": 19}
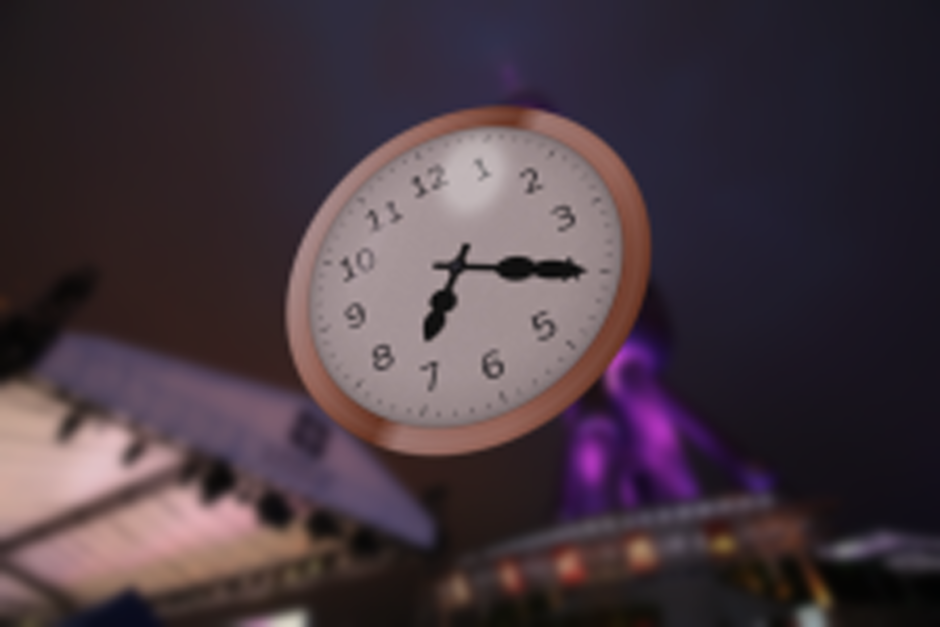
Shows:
{"hour": 7, "minute": 20}
